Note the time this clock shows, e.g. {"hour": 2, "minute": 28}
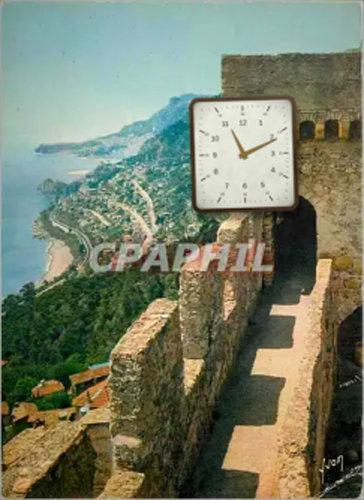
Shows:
{"hour": 11, "minute": 11}
